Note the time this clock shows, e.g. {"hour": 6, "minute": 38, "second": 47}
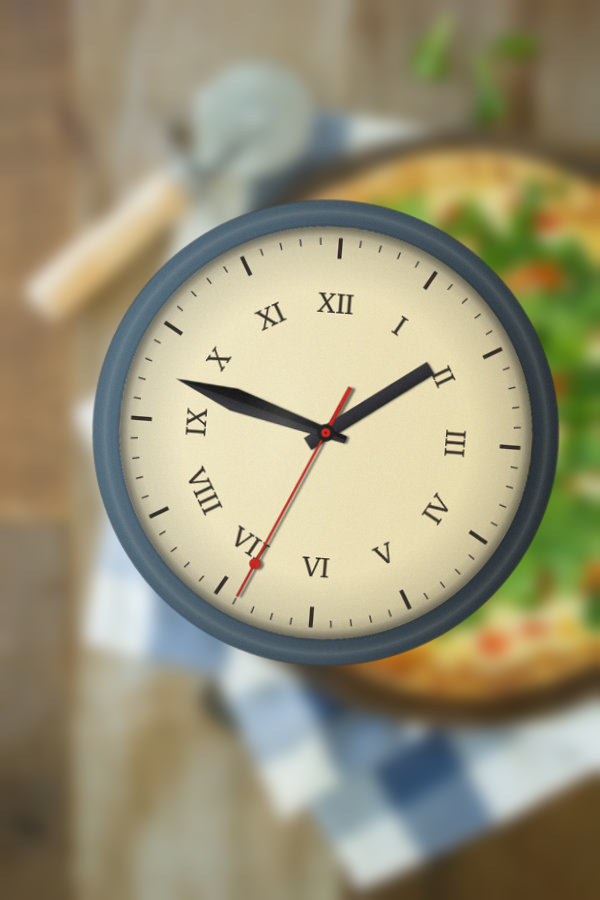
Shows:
{"hour": 1, "minute": 47, "second": 34}
